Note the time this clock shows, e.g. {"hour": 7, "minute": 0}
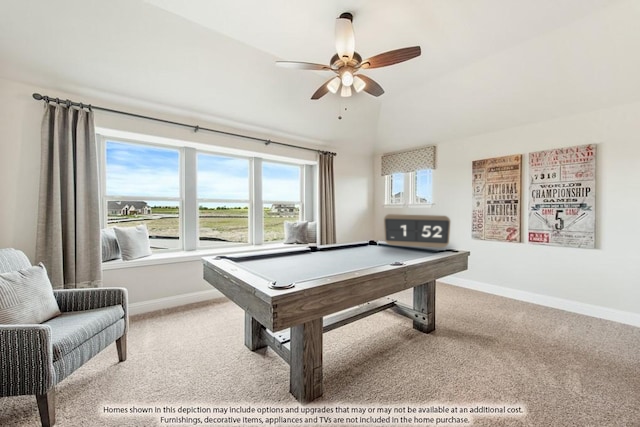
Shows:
{"hour": 1, "minute": 52}
